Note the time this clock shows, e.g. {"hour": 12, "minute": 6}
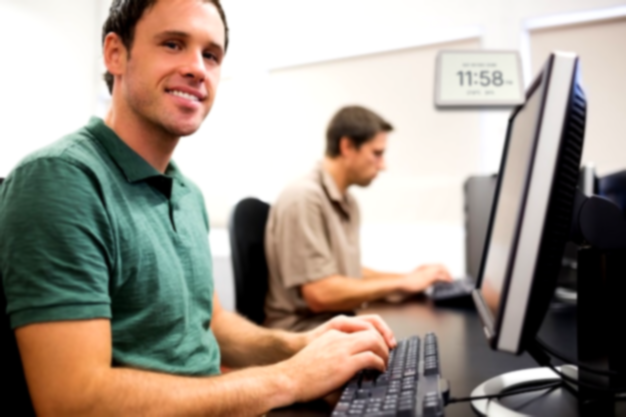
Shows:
{"hour": 11, "minute": 58}
